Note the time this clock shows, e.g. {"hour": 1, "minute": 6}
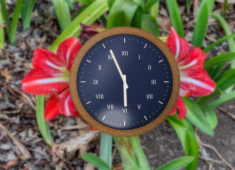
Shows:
{"hour": 5, "minute": 56}
